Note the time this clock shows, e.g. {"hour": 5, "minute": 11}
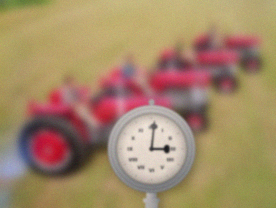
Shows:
{"hour": 3, "minute": 1}
